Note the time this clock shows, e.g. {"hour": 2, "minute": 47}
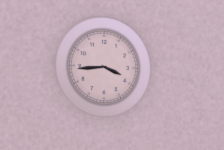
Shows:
{"hour": 3, "minute": 44}
